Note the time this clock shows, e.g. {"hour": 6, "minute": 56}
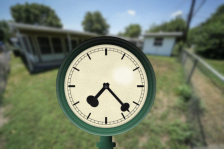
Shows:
{"hour": 7, "minute": 23}
